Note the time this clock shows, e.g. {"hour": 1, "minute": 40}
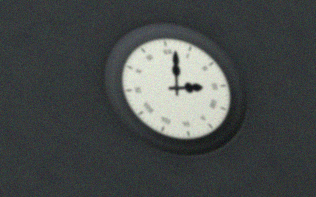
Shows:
{"hour": 3, "minute": 2}
